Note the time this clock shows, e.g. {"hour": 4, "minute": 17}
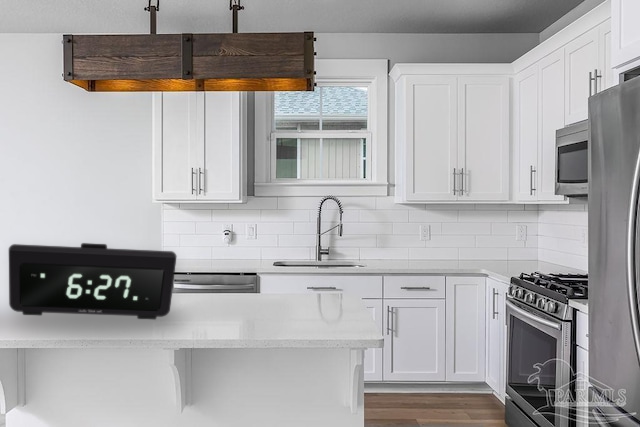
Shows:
{"hour": 6, "minute": 27}
